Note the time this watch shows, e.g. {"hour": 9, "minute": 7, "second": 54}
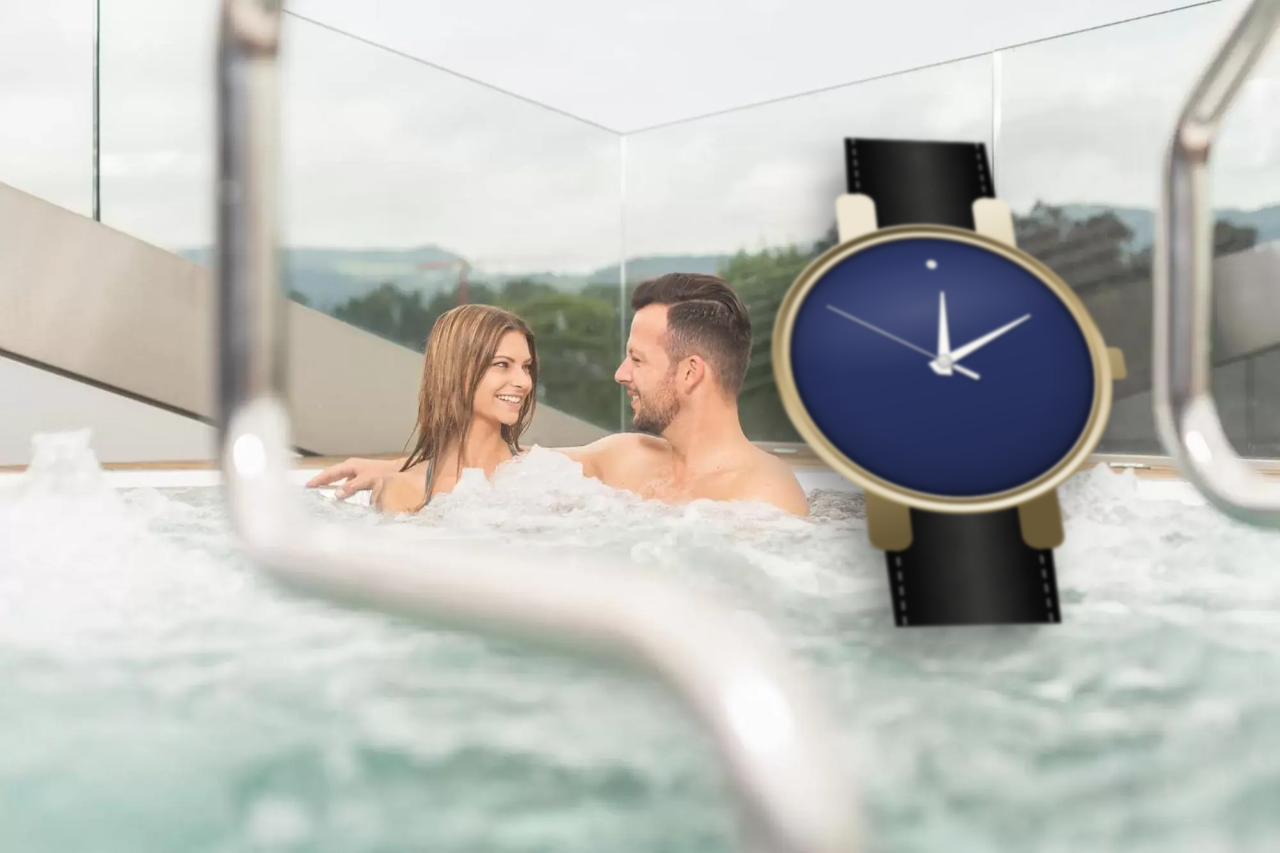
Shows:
{"hour": 12, "minute": 9, "second": 50}
